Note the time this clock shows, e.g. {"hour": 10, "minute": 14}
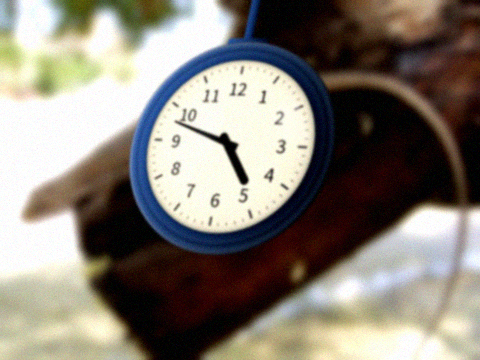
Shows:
{"hour": 4, "minute": 48}
